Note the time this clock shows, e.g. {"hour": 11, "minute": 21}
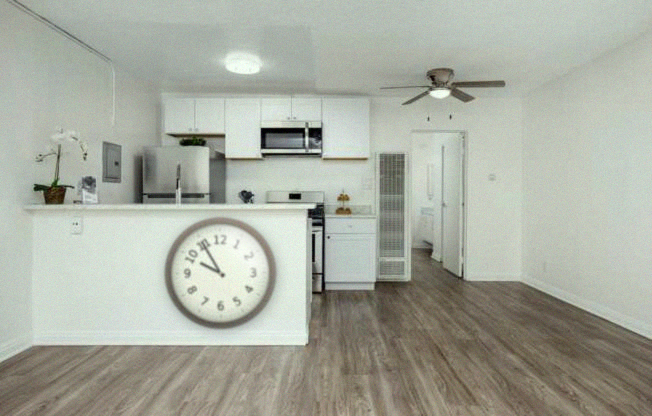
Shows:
{"hour": 9, "minute": 55}
